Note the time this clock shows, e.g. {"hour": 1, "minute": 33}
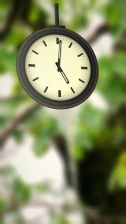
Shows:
{"hour": 5, "minute": 1}
